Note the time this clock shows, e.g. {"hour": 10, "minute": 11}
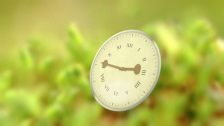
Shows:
{"hour": 2, "minute": 46}
